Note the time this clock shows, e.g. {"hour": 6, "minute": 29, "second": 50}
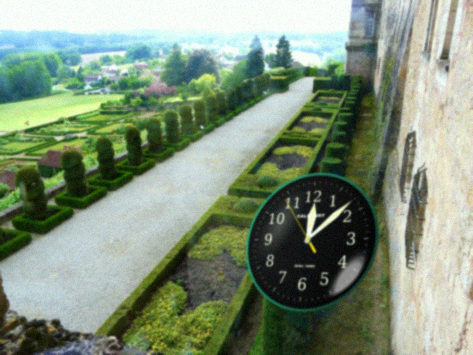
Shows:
{"hour": 12, "minute": 7, "second": 54}
